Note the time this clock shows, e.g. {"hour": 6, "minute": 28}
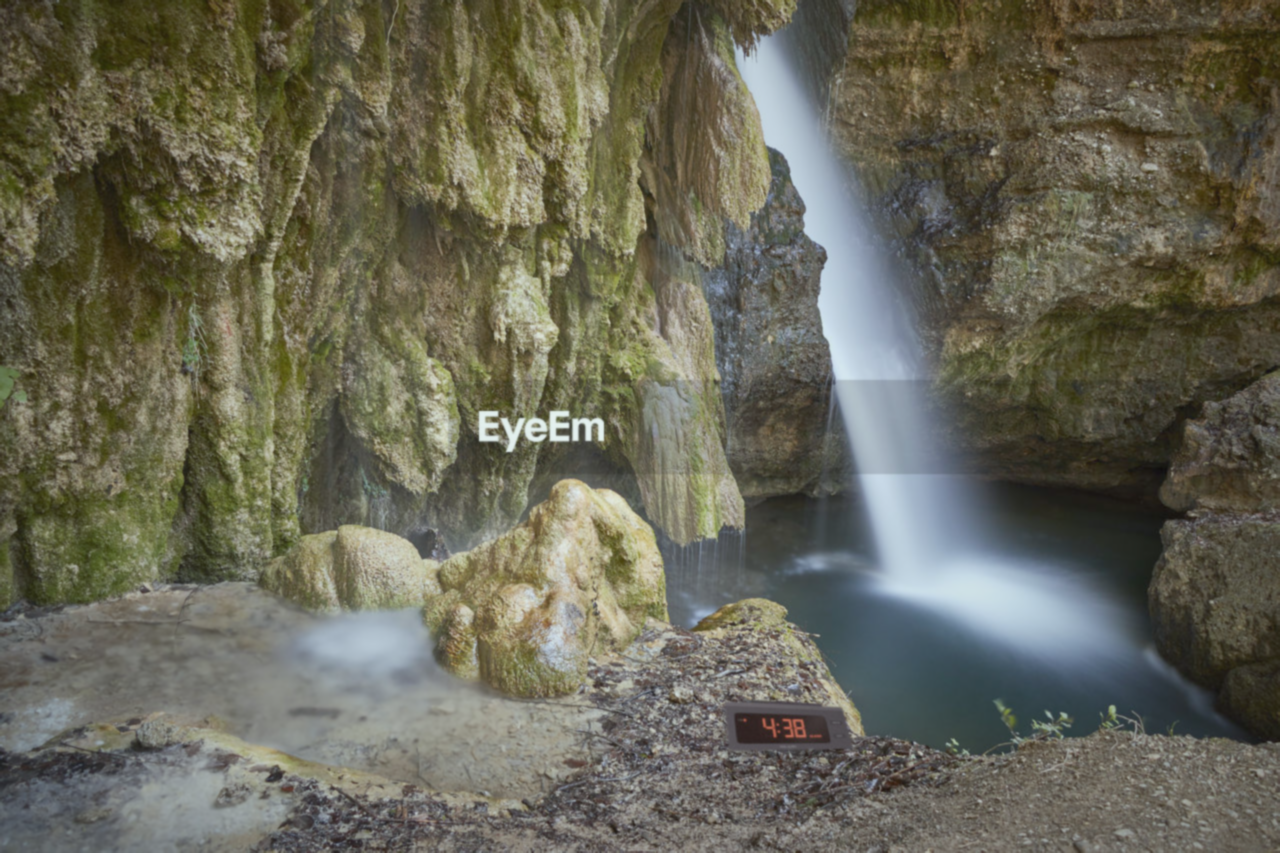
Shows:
{"hour": 4, "minute": 38}
